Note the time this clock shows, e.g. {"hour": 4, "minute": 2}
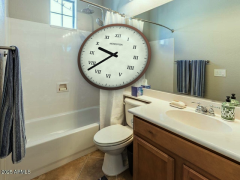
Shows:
{"hour": 9, "minute": 38}
